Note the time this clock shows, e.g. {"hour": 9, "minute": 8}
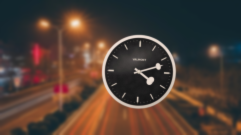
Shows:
{"hour": 4, "minute": 12}
